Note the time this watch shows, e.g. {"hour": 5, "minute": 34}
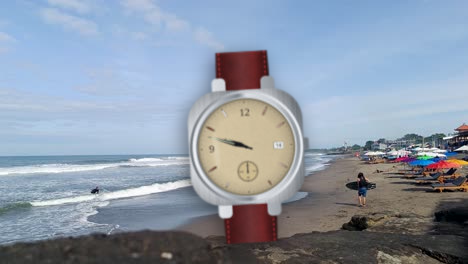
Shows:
{"hour": 9, "minute": 48}
